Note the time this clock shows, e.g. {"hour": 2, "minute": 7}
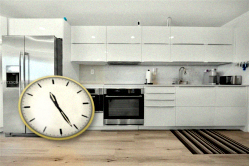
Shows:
{"hour": 11, "minute": 26}
